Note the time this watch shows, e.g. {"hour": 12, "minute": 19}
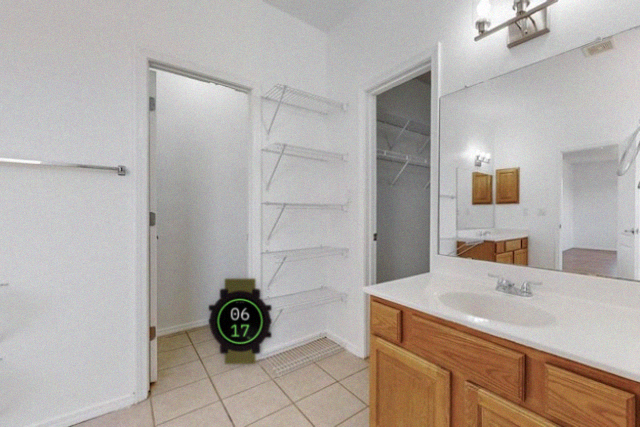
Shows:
{"hour": 6, "minute": 17}
